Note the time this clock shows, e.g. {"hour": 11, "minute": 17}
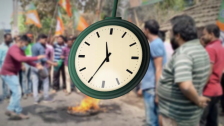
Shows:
{"hour": 11, "minute": 35}
